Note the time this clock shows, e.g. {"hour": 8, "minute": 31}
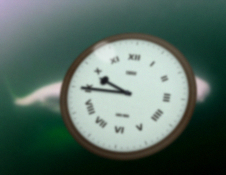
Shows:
{"hour": 9, "minute": 45}
